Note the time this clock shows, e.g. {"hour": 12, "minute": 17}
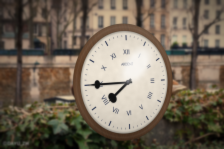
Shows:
{"hour": 7, "minute": 45}
